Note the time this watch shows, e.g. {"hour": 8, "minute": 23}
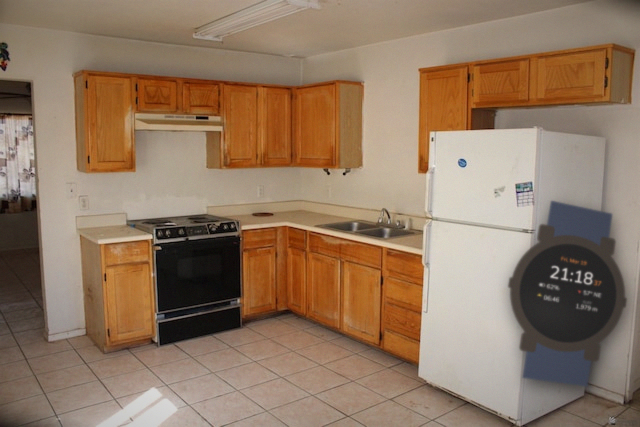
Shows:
{"hour": 21, "minute": 18}
